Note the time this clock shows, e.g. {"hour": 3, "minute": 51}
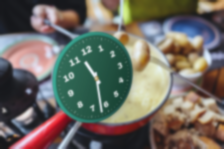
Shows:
{"hour": 11, "minute": 32}
